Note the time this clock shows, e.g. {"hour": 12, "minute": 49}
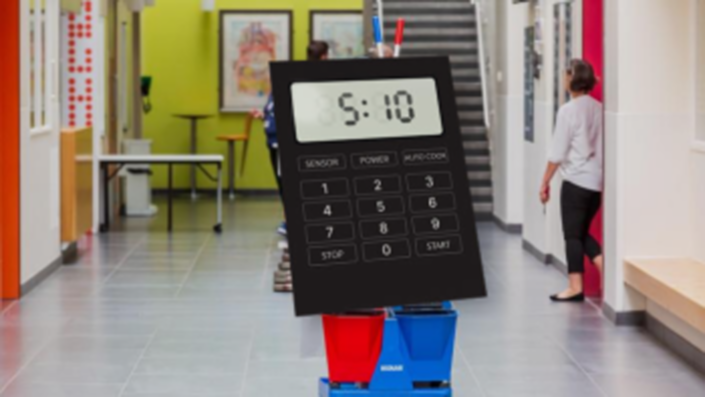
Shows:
{"hour": 5, "minute": 10}
